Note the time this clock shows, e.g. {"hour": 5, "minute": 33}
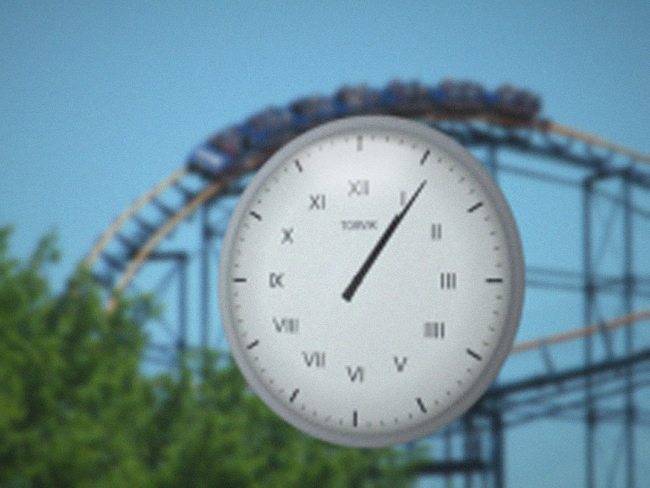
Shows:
{"hour": 1, "minute": 6}
